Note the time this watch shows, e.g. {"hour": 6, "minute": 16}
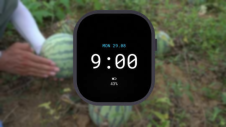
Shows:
{"hour": 9, "minute": 0}
